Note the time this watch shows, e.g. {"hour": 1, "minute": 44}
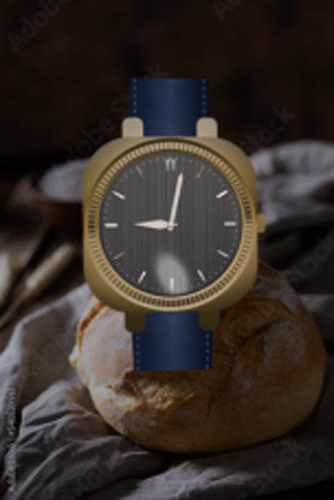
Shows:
{"hour": 9, "minute": 2}
